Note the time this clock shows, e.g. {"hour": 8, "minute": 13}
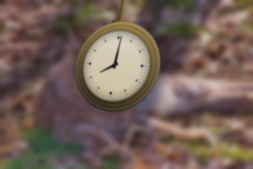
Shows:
{"hour": 8, "minute": 1}
